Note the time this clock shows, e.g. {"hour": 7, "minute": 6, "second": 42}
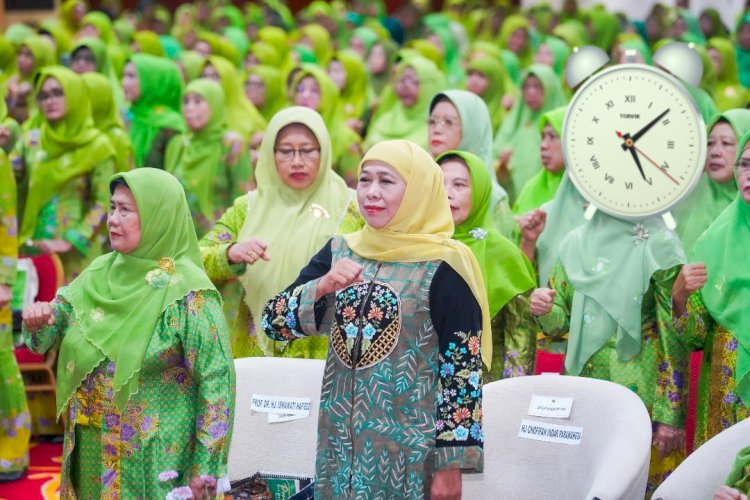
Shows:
{"hour": 5, "minute": 8, "second": 21}
